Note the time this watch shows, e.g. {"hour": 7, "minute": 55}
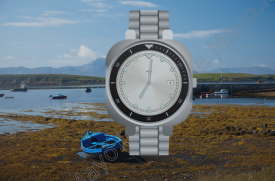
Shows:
{"hour": 7, "minute": 1}
